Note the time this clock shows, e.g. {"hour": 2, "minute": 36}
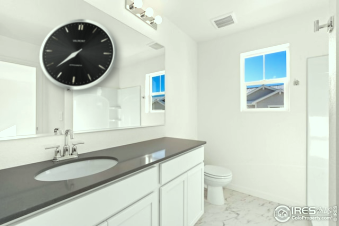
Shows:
{"hour": 7, "minute": 38}
